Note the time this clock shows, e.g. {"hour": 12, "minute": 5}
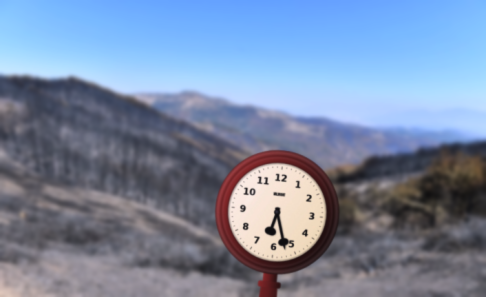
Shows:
{"hour": 6, "minute": 27}
